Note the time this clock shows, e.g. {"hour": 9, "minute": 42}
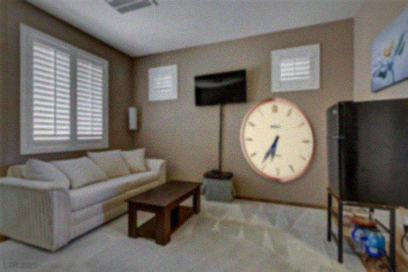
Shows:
{"hour": 6, "minute": 36}
